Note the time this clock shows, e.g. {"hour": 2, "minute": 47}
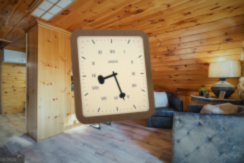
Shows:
{"hour": 8, "minute": 27}
